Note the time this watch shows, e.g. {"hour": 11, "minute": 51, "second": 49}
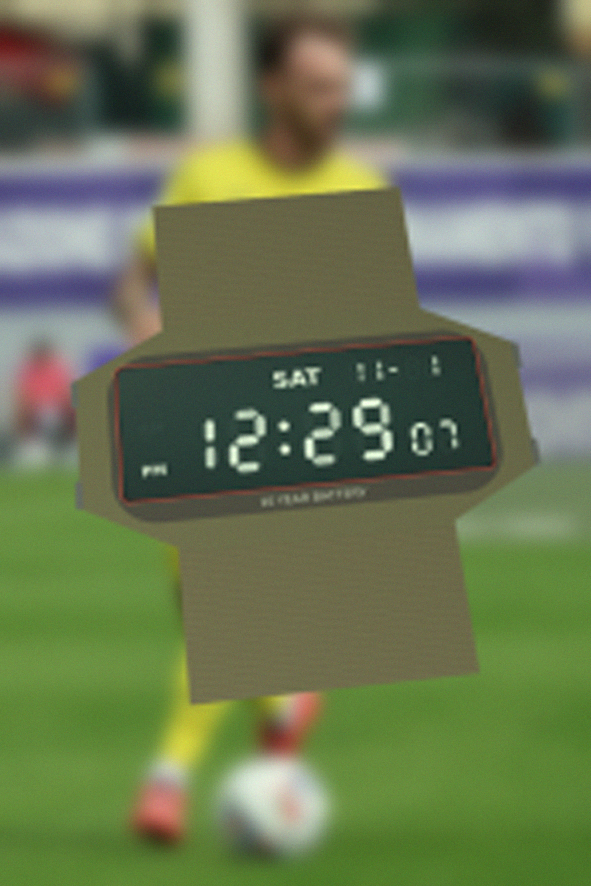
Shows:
{"hour": 12, "minute": 29, "second": 7}
